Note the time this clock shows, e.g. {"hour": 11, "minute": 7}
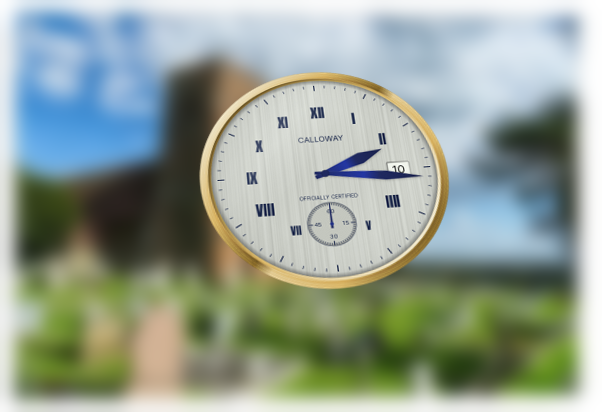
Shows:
{"hour": 2, "minute": 16}
